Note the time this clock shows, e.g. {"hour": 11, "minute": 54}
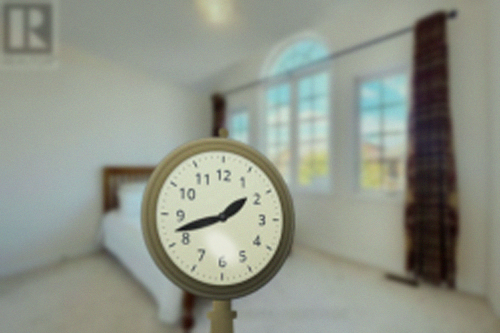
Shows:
{"hour": 1, "minute": 42}
